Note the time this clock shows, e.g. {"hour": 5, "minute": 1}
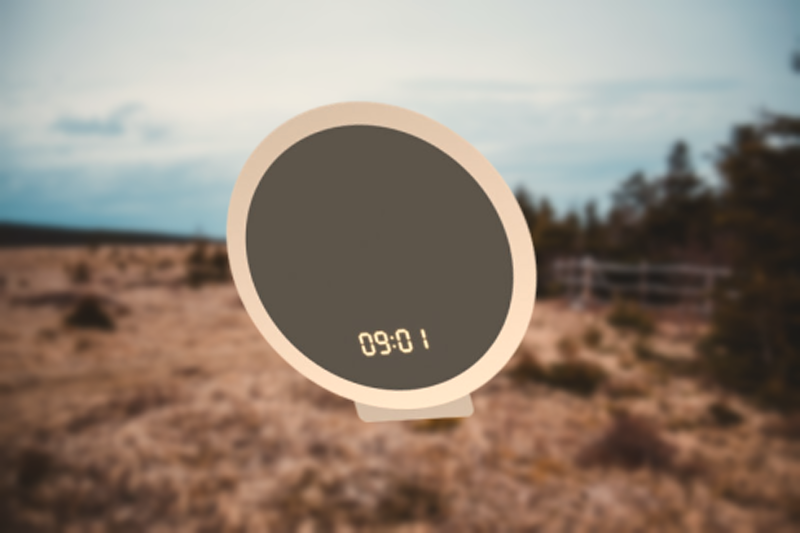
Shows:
{"hour": 9, "minute": 1}
